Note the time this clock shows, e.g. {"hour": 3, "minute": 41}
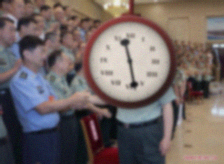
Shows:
{"hour": 11, "minute": 28}
